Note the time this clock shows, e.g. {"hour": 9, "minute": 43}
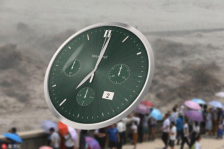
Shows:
{"hour": 7, "minute": 1}
